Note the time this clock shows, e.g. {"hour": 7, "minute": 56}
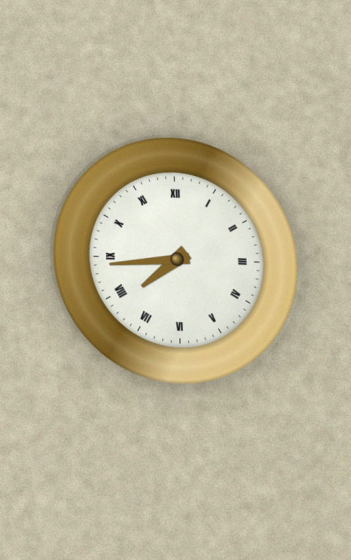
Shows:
{"hour": 7, "minute": 44}
